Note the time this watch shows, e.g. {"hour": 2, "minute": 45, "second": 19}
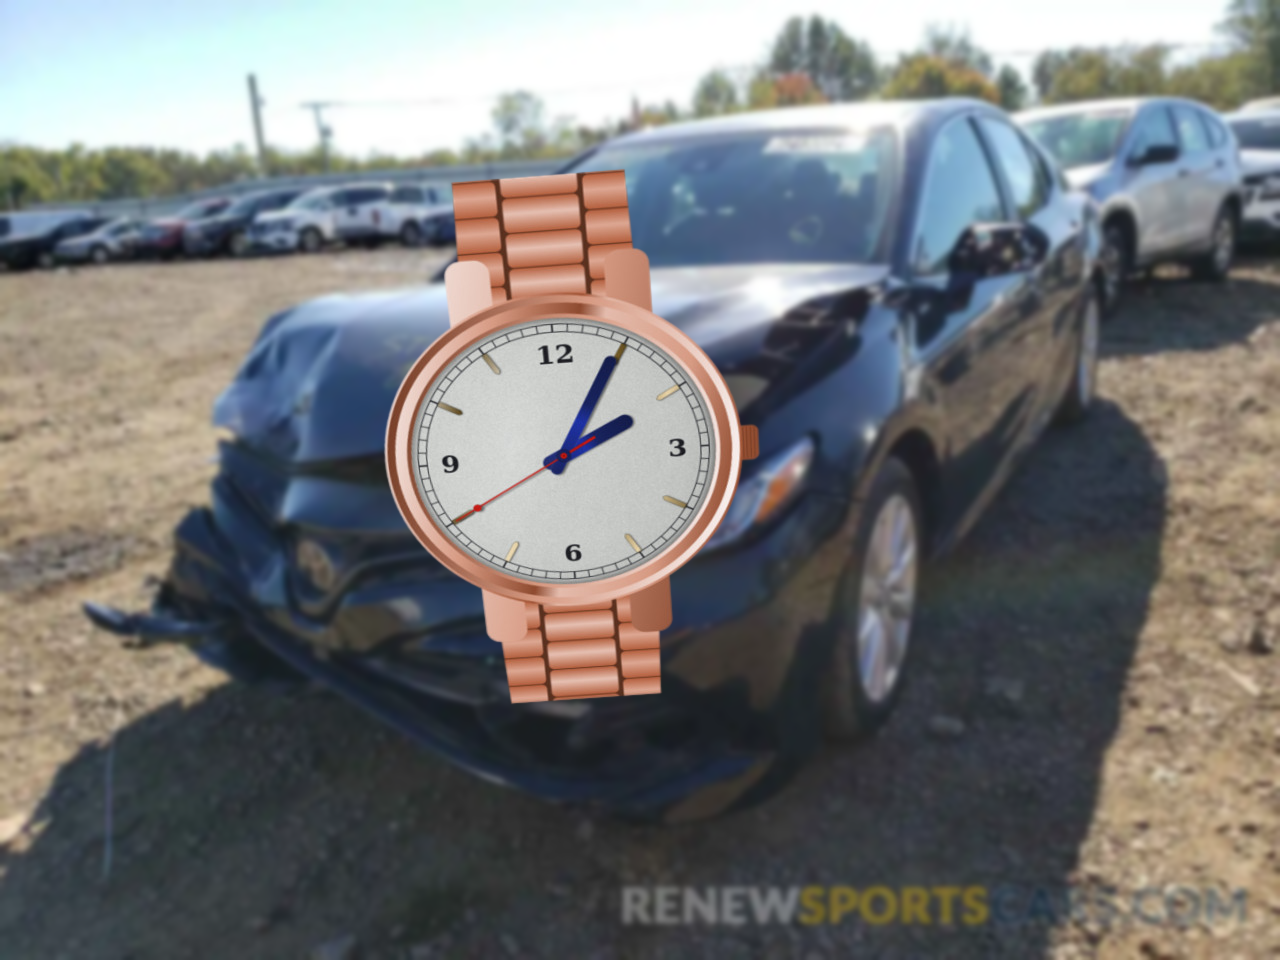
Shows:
{"hour": 2, "minute": 4, "second": 40}
